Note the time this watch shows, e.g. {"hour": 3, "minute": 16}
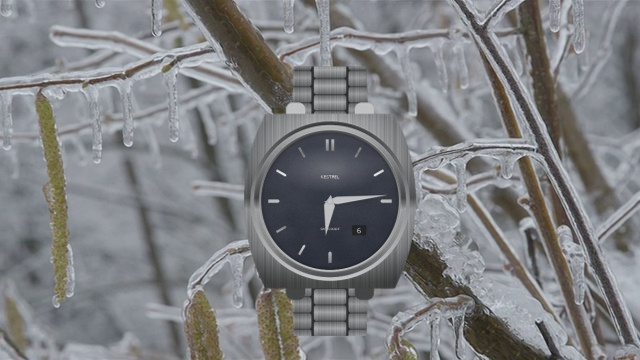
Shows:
{"hour": 6, "minute": 14}
